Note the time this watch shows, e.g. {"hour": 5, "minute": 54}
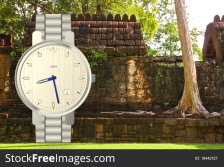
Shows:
{"hour": 8, "minute": 28}
